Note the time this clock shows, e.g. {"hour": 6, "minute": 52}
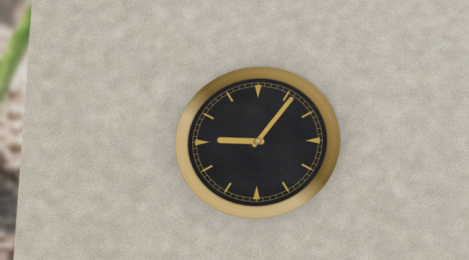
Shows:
{"hour": 9, "minute": 6}
